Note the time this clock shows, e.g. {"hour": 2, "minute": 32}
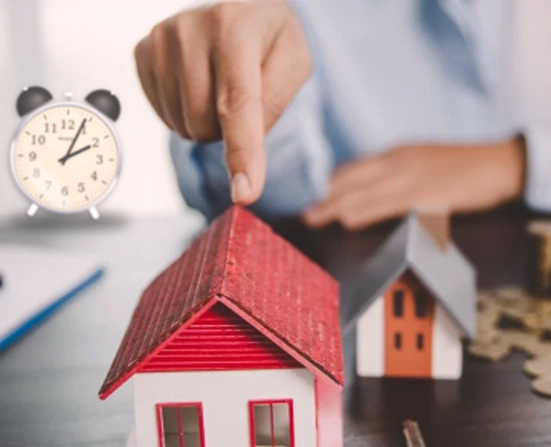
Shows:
{"hour": 2, "minute": 4}
